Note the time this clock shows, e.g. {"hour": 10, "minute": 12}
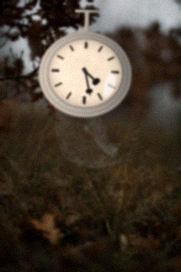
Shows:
{"hour": 4, "minute": 28}
